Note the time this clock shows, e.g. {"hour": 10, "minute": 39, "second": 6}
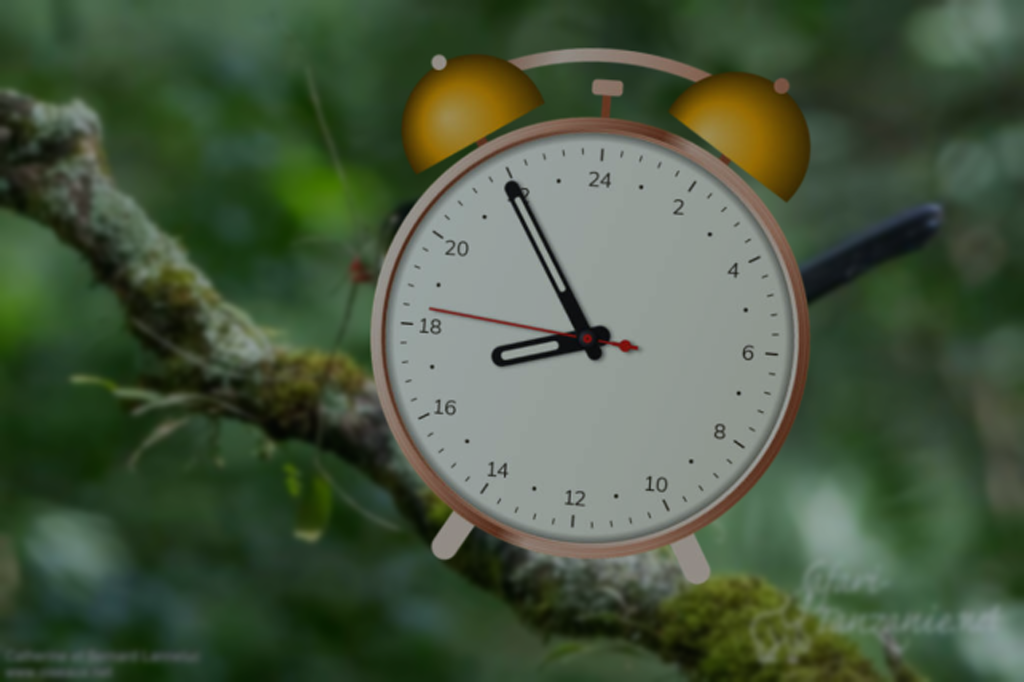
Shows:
{"hour": 16, "minute": 54, "second": 46}
